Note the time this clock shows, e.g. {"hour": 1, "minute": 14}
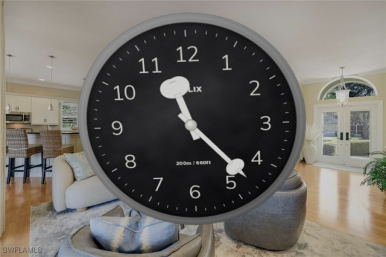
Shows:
{"hour": 11, "minute": 23}
